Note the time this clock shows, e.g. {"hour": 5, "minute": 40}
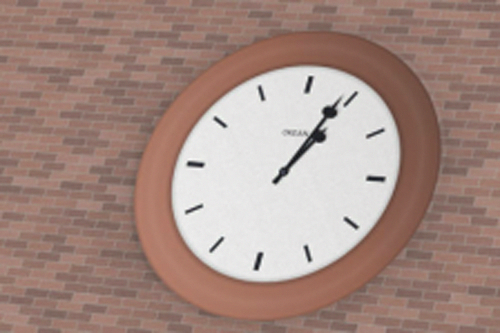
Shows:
{"hour": 1, "minute": 4}
